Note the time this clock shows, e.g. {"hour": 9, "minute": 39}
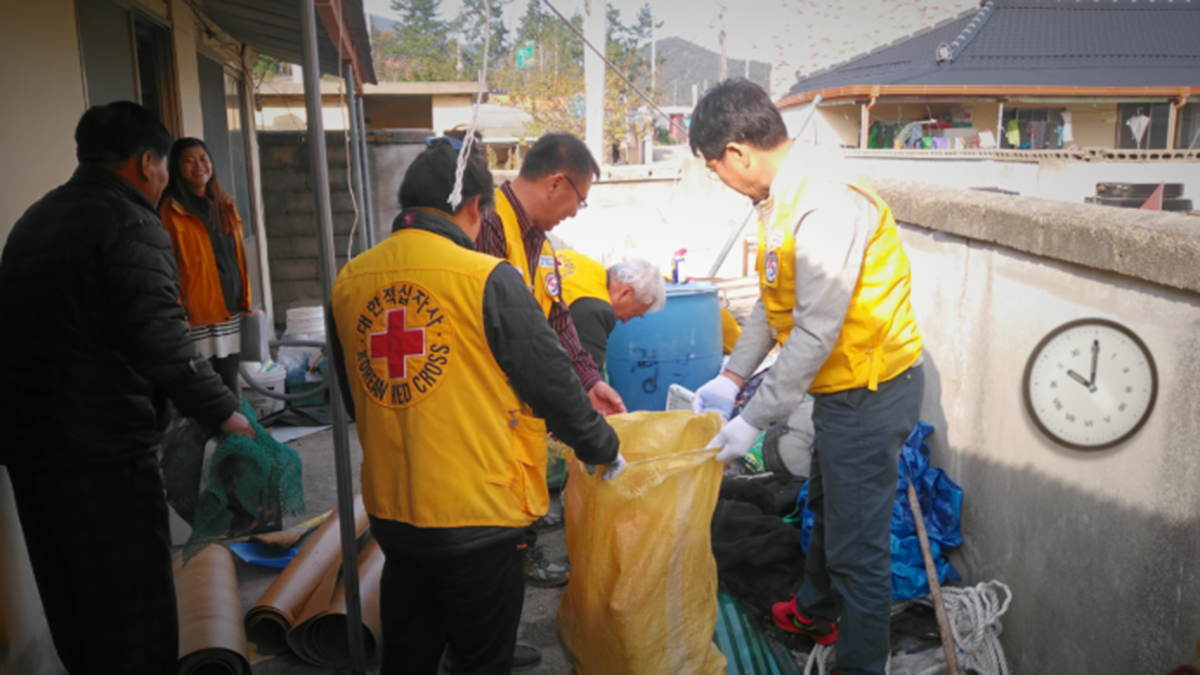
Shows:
{"hour": 10, "minute": 0}
